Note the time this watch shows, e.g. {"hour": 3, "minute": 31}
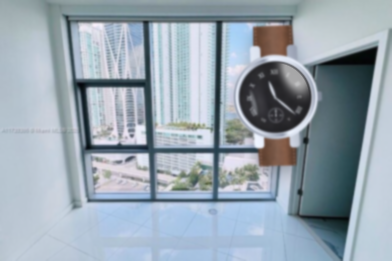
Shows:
{"hour": 11, "minute": 22}
